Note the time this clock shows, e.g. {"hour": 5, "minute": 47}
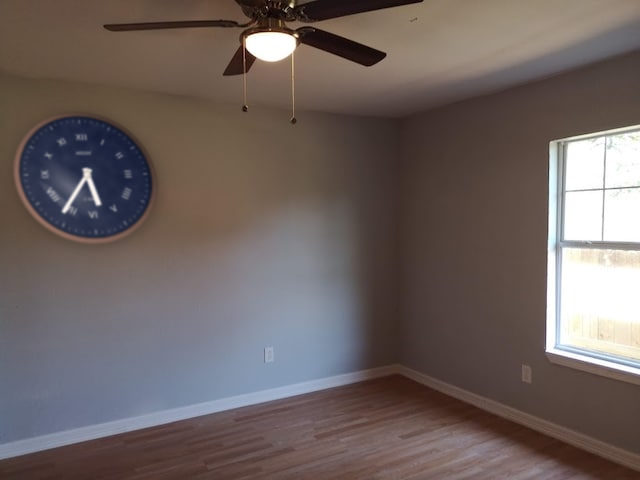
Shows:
{"hour": 5, "minute": 36}
